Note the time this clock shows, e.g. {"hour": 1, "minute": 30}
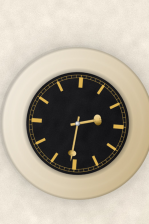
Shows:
{"hour": 2, "minute": 31}
